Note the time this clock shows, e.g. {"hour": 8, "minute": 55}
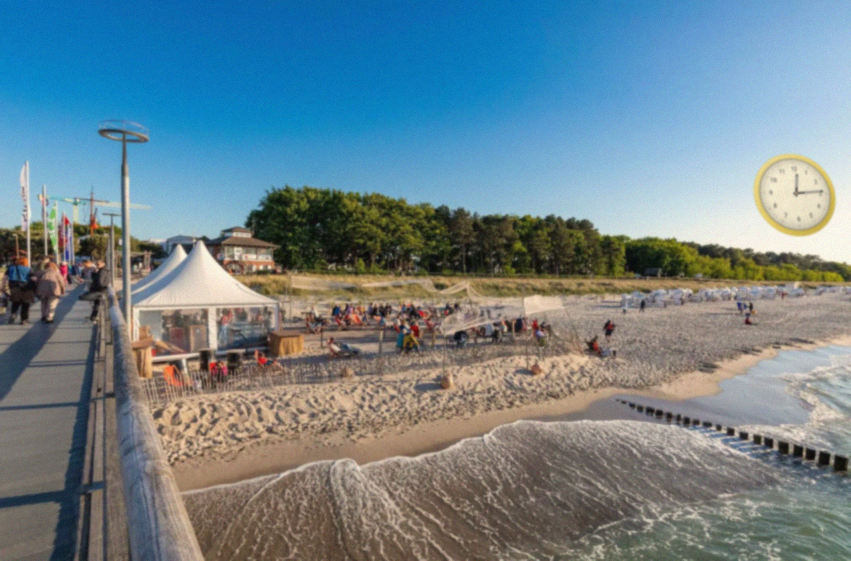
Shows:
{"hour": 12, "minute": 14}
